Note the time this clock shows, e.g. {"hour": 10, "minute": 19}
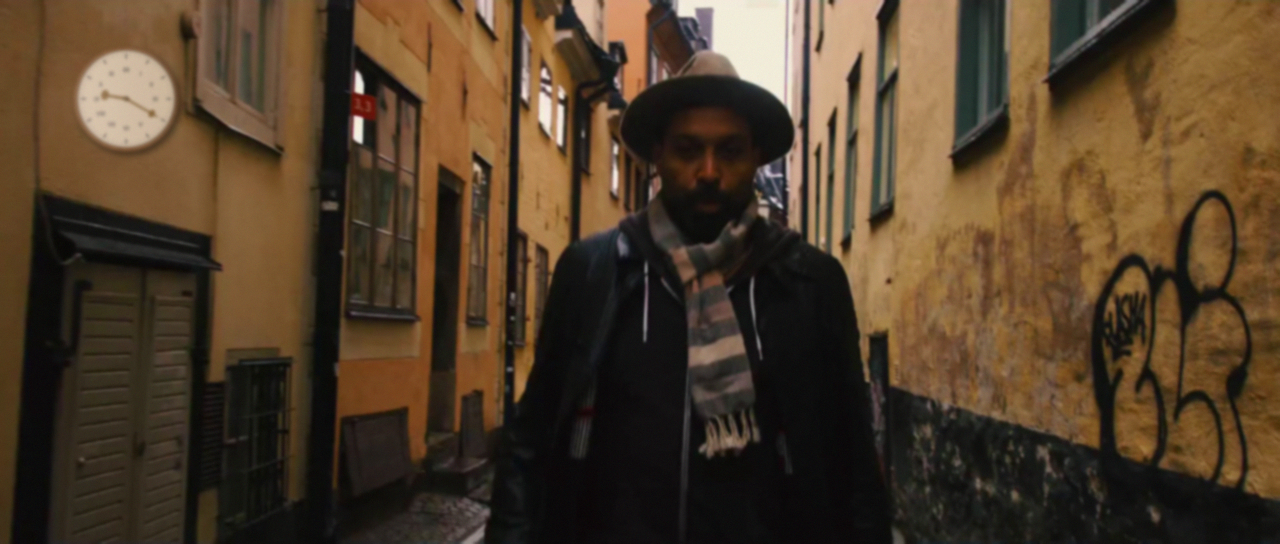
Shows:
{"hour": 9, "minute": 20}
